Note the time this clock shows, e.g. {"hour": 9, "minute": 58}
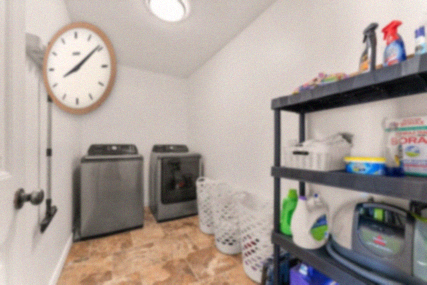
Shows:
{"hour": 8, "minute": 9}
